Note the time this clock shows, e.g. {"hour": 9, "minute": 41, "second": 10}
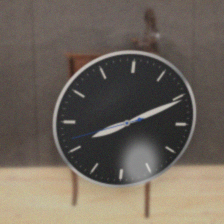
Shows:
{"hour": 8, "minute": 10, "second": 42}
